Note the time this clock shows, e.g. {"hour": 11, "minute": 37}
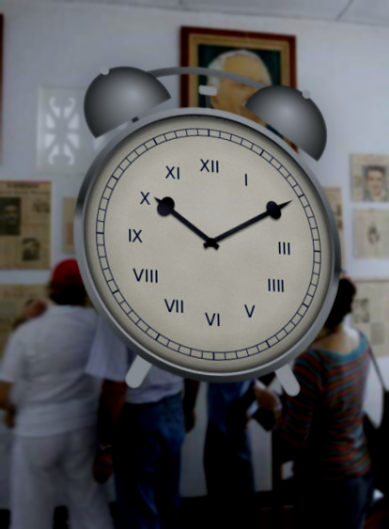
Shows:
{"hour": 10, "minute": 10}
